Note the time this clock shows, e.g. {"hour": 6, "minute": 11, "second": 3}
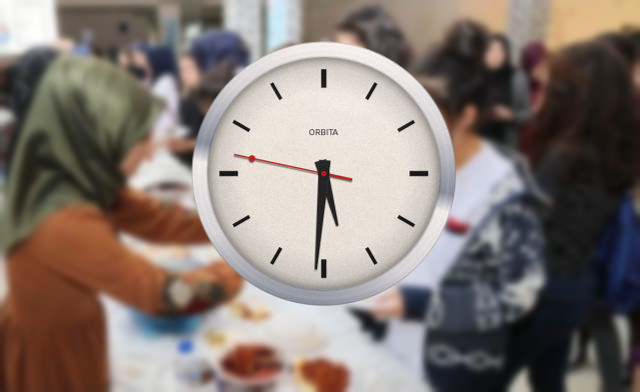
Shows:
{"hour": 5, "minute": 30, "second": 47}
